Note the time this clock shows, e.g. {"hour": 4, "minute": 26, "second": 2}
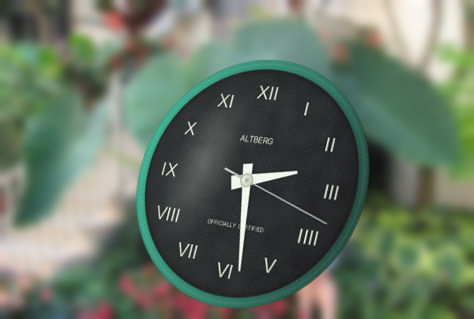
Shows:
{"hour": 2, "minute": 28, "second": 18}
